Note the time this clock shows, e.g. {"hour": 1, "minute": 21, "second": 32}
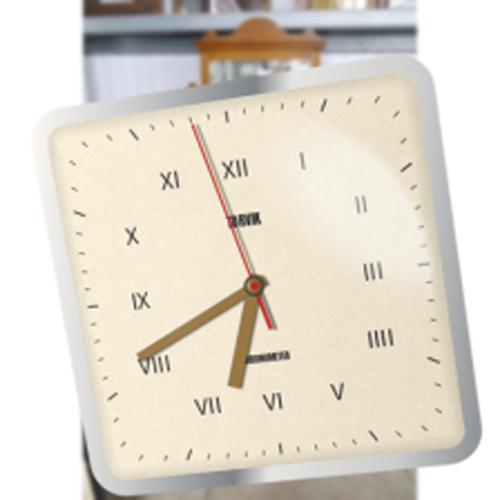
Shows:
{"hour": 6, "minute": 40, "second": 58}
